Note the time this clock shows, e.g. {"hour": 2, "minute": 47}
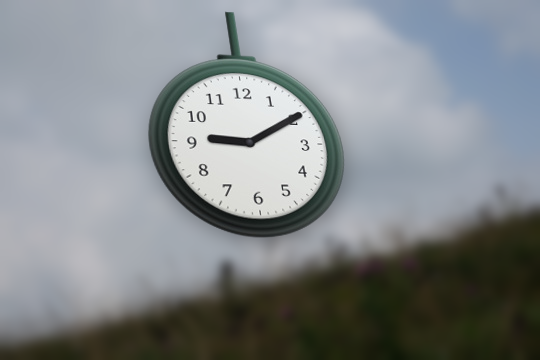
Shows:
{"hour": 9, "minute": 10}
